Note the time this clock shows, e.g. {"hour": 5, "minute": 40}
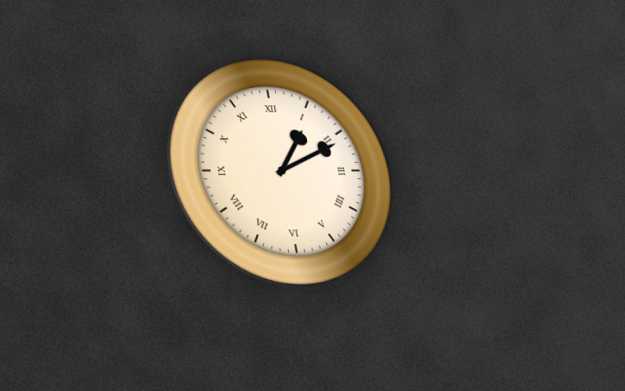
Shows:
{"hour": 1, "minute": 11}
